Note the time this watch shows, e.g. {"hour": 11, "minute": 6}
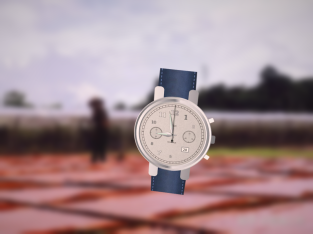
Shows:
{"hour": 8, "minute": 58}
